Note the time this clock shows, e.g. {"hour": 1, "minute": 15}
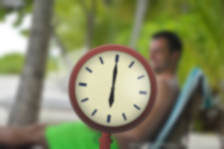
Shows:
{"hour": 6, "minute": 0}
